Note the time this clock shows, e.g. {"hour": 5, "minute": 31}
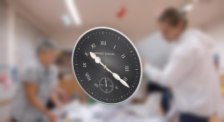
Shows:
{"hour": 10, "minute": 21}
